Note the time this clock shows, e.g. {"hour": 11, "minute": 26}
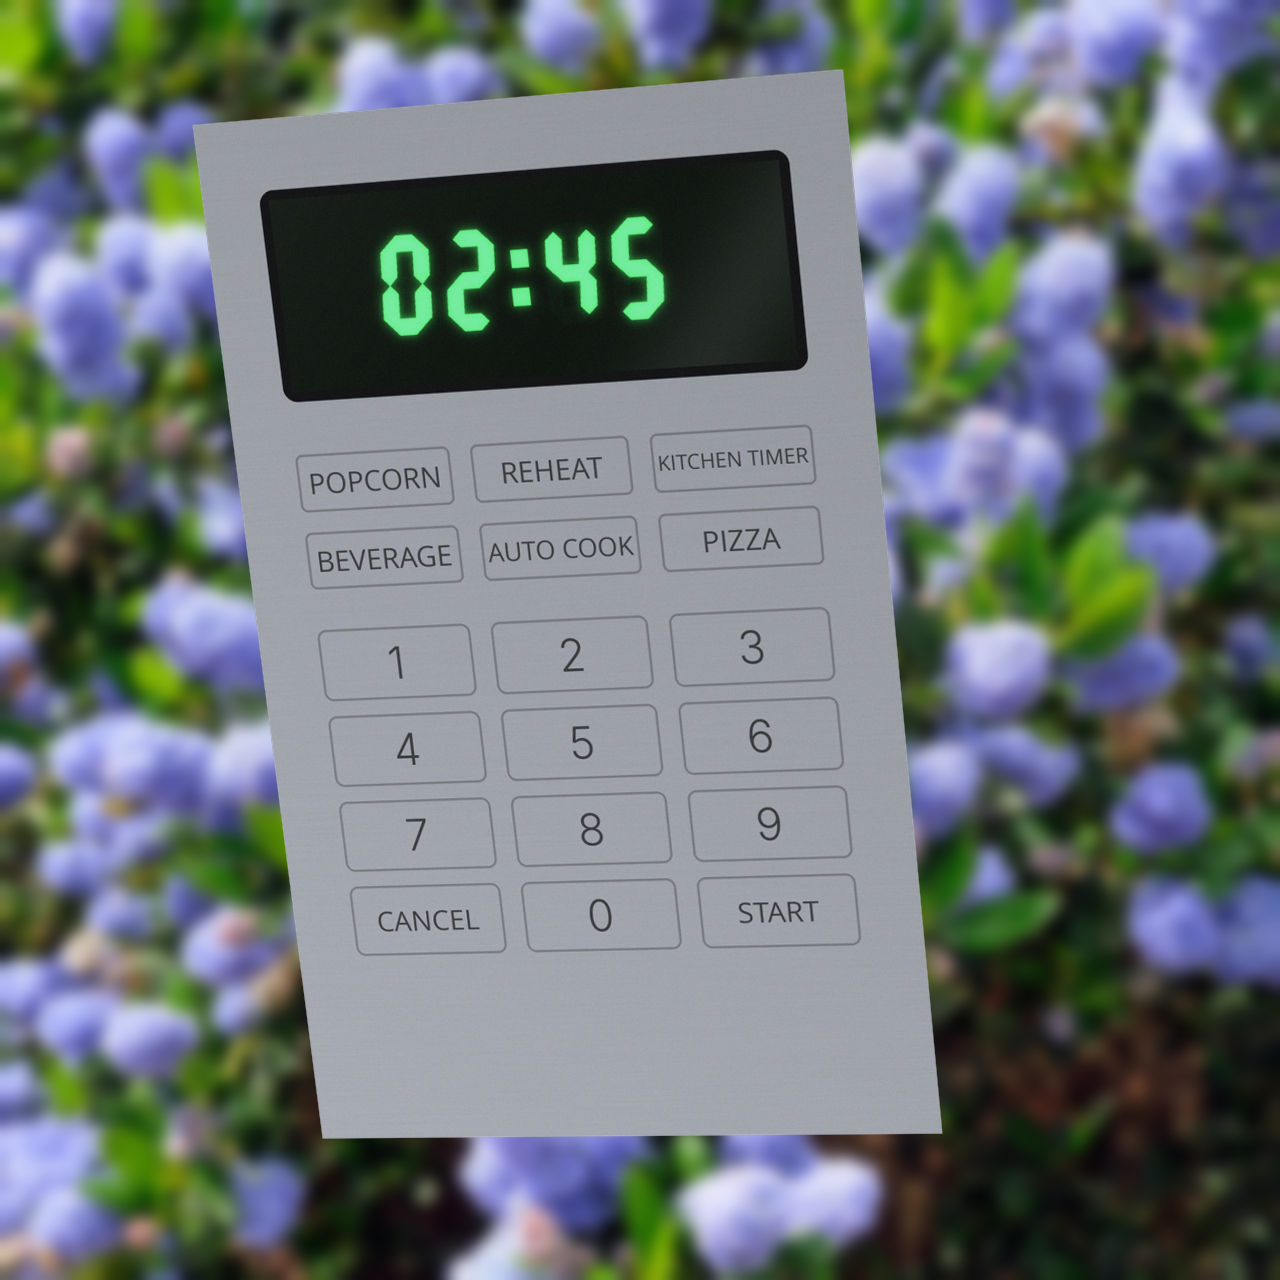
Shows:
{"hour": 2, "minute": 45}
